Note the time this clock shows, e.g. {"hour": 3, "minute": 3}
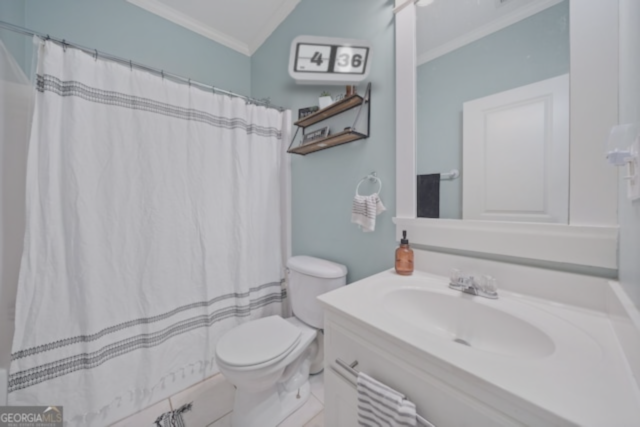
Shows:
{"hour": 4, "minute": 36}
